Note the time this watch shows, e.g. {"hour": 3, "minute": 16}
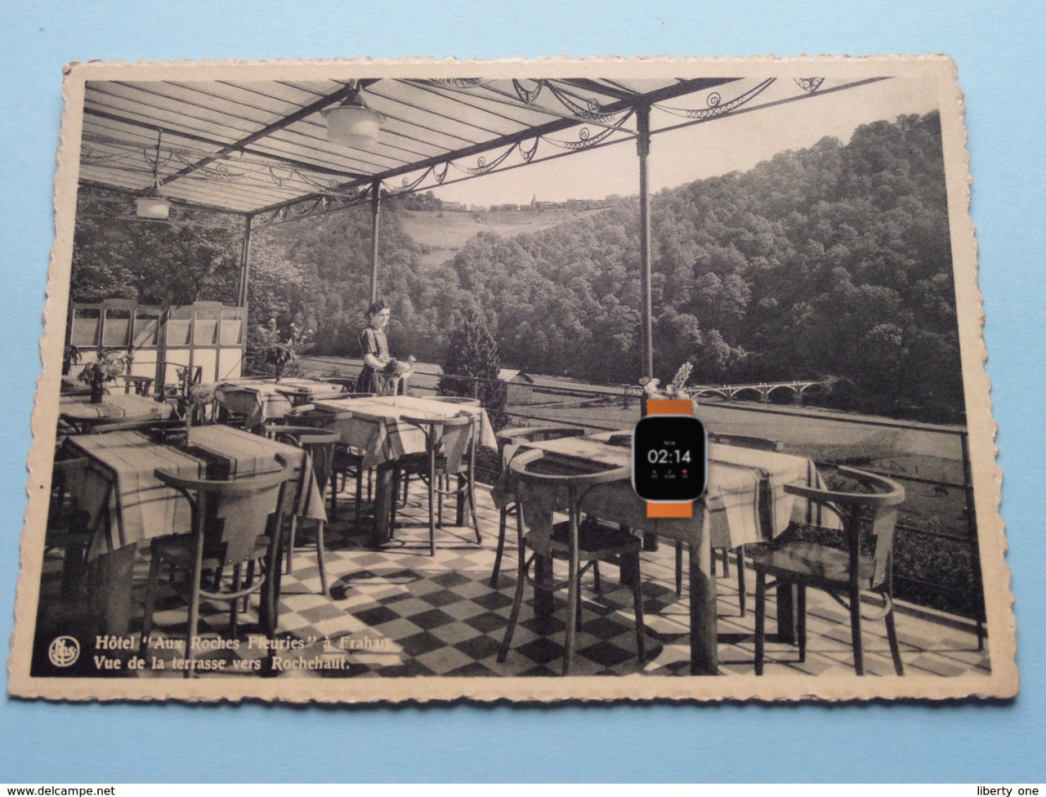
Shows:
{"hour": 2, "minute": 14}
